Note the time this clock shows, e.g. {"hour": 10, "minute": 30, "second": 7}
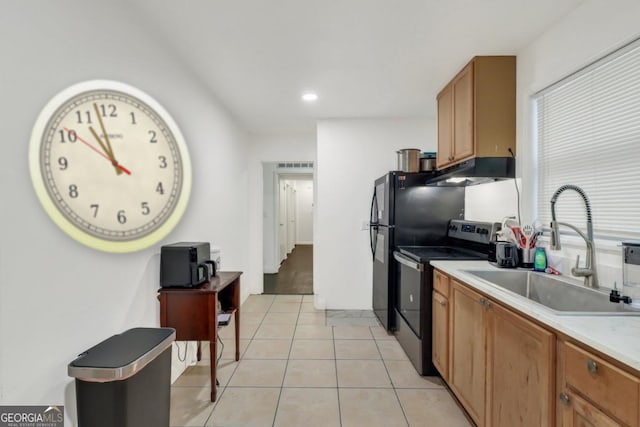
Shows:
{"hour": 10, "minute": 57, "second": 51}
